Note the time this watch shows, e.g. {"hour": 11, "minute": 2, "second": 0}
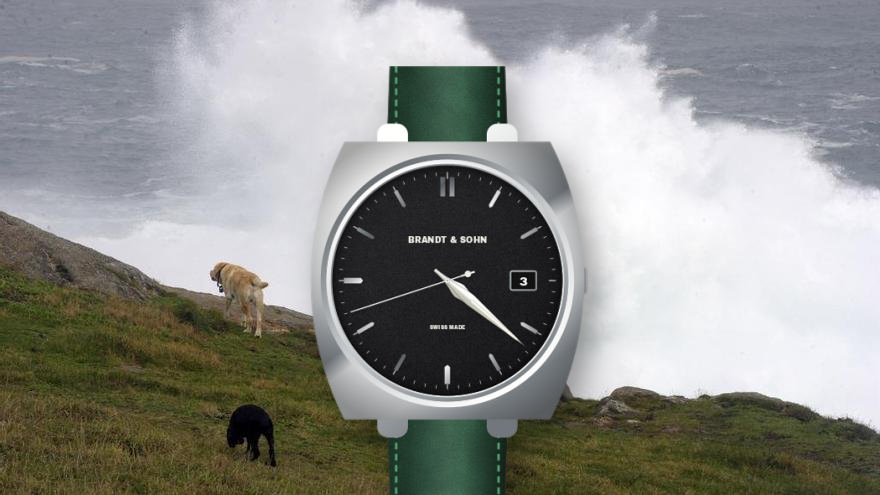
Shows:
{"hour": 4, "minute": 21, "second": 42}
